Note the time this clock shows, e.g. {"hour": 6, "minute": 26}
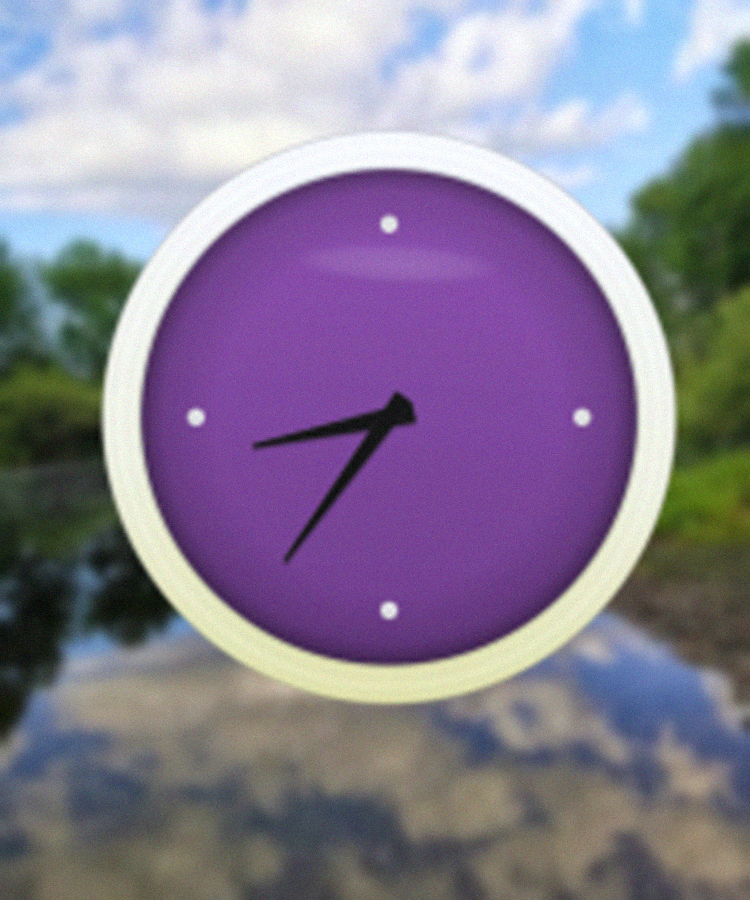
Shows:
{"hour": 8, "minute": 36}
